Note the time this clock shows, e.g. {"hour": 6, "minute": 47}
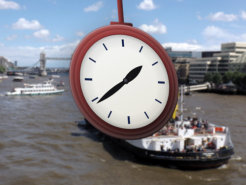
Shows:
{"hour": 1, "minute": 39}
